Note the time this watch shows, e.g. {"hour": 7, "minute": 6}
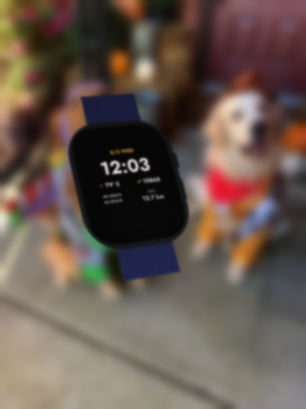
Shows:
{"hour": 12, "minute": 3}
